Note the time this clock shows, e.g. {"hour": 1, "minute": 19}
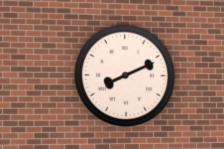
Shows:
{"hour": 8, "minute": 11}
